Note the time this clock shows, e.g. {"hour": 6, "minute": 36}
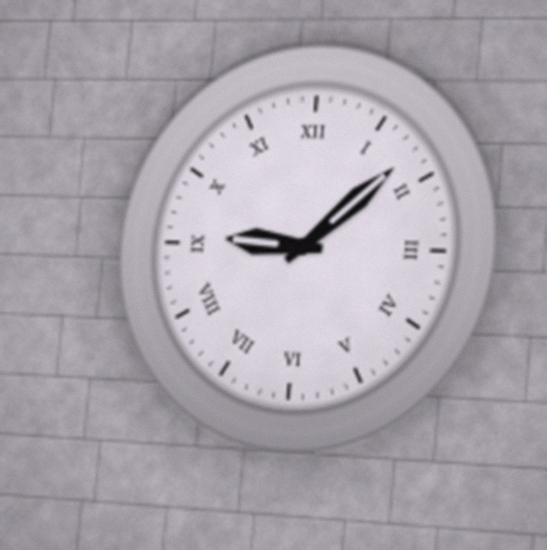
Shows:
{"hour": 9, "minute": 8}
